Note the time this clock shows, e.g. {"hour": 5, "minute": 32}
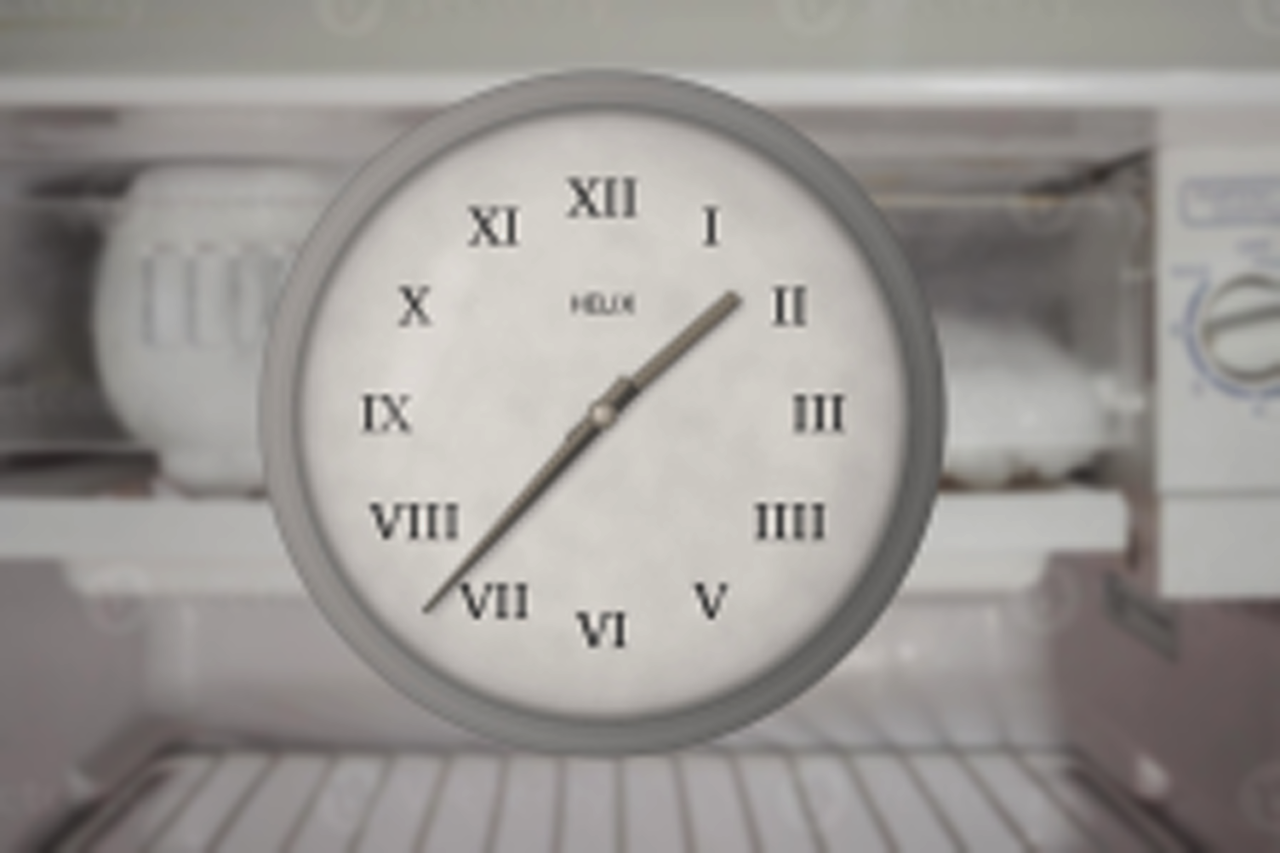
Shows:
{"hour": 1, "minute": 37}
